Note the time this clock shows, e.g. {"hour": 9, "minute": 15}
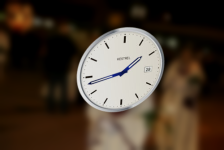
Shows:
{"hour": 1, "minute": 43}
